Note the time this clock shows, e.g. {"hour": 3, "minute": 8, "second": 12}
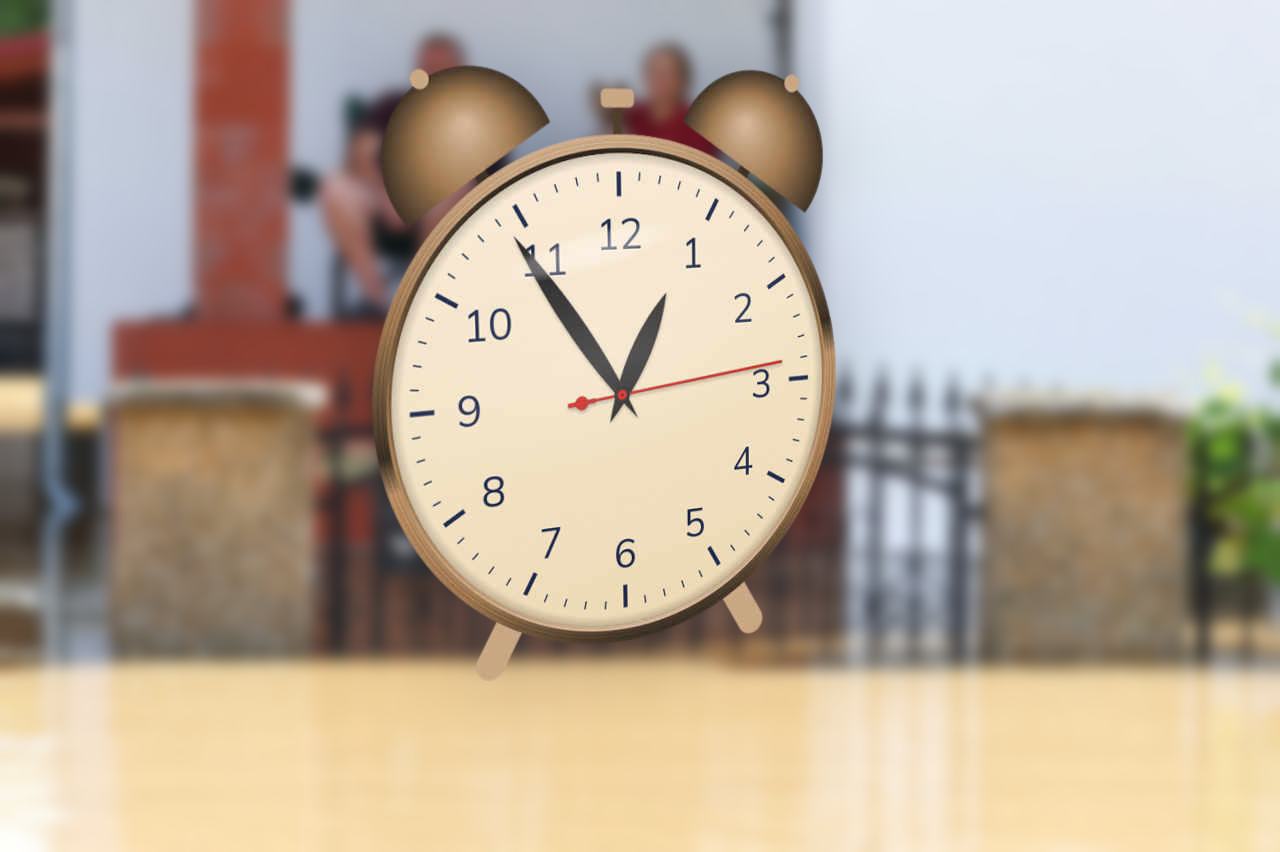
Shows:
{"hour": 12, "minute": 54, "second": 14}
